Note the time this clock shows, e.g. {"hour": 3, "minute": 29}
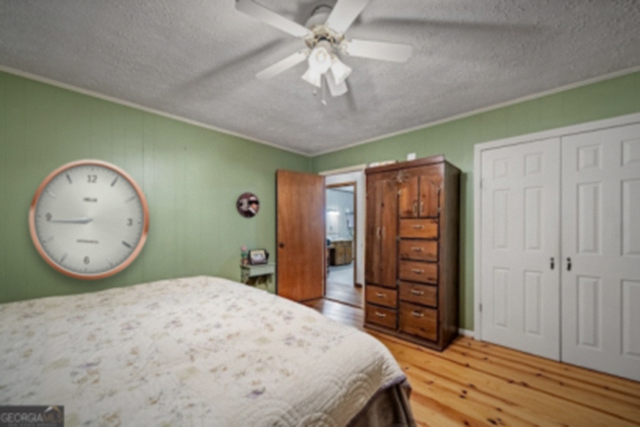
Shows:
{"hour": 8, "minute": 44}
